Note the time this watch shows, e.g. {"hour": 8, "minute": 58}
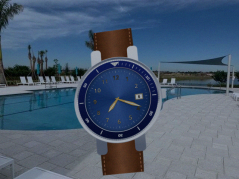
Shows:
{"hour": 7, "minute": 19}
